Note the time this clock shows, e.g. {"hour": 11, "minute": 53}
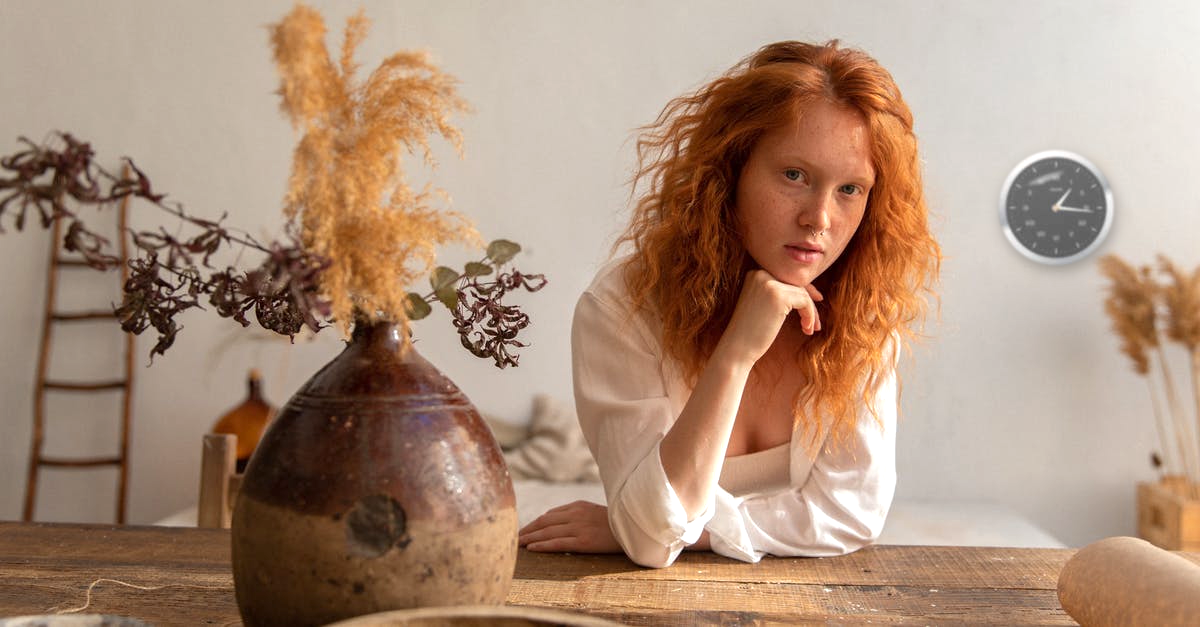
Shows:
{"hour": 1, "minute": 16}
